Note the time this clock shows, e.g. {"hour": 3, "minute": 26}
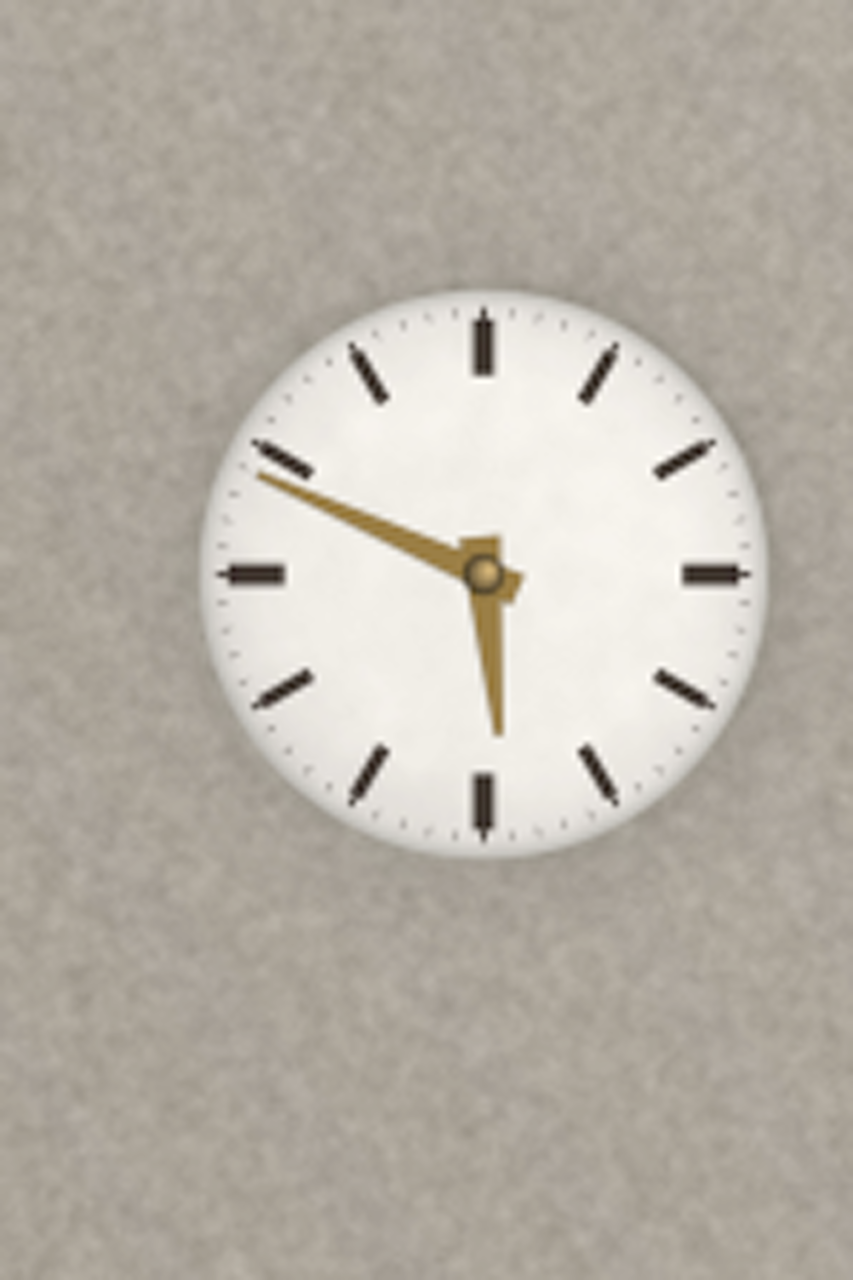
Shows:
{"hour": 5, "minute": 49}
